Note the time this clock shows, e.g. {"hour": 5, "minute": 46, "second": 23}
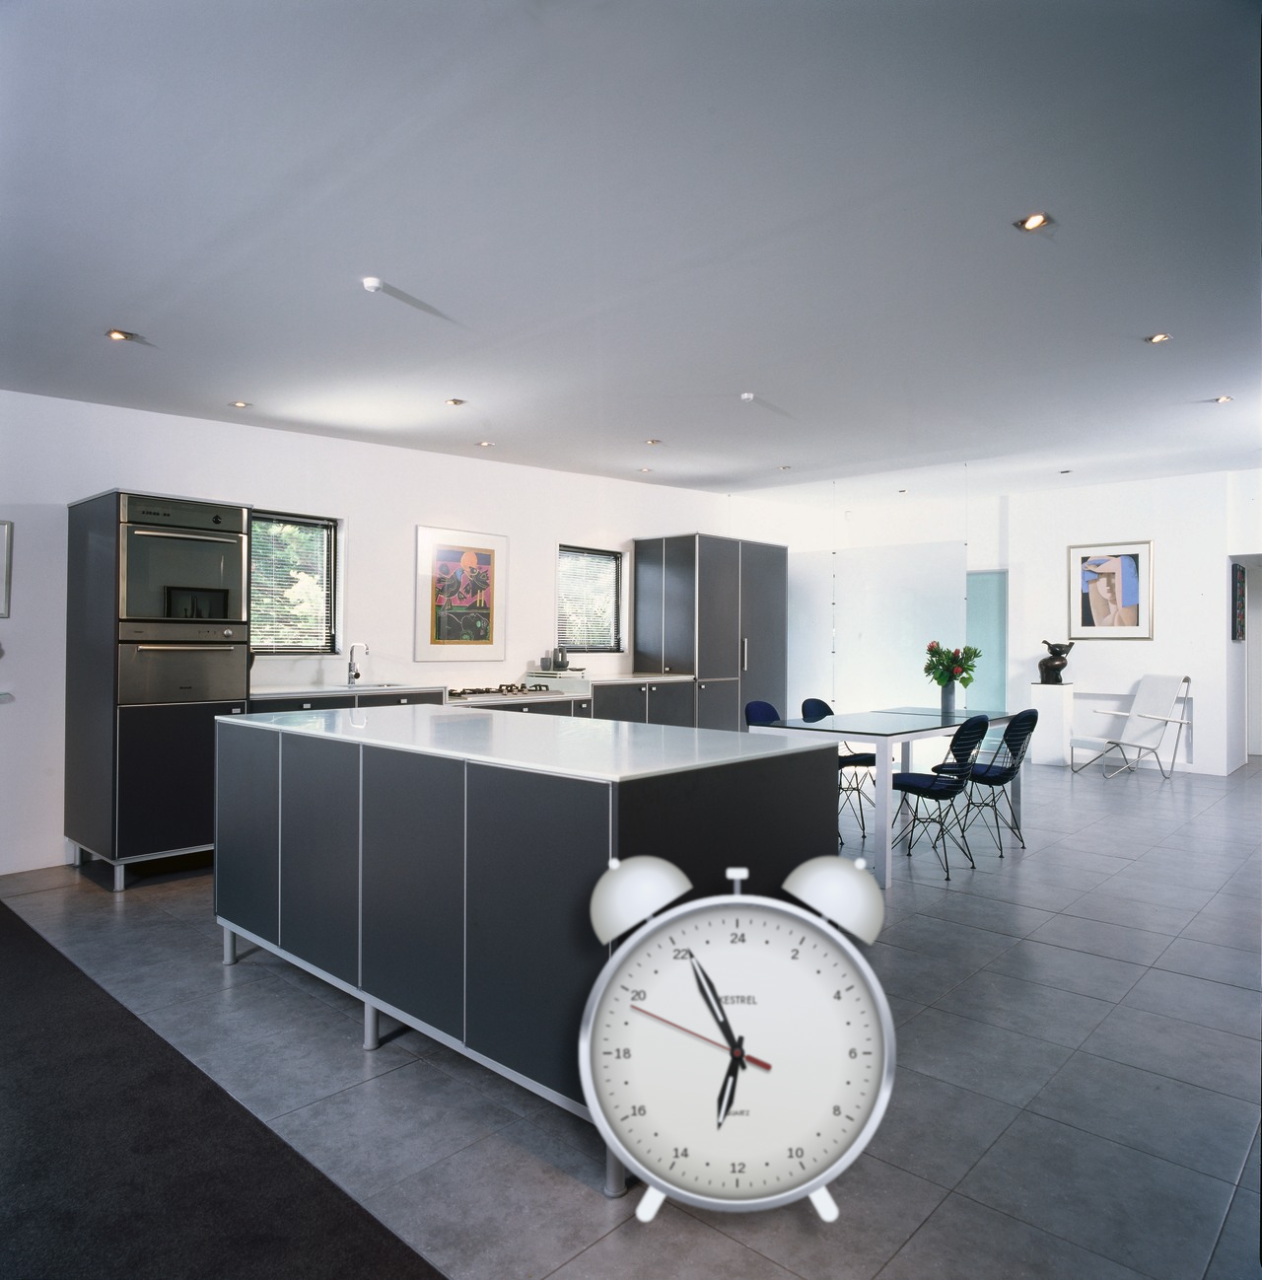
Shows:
{"hour": 12, "minute": 55, "second": 49}
